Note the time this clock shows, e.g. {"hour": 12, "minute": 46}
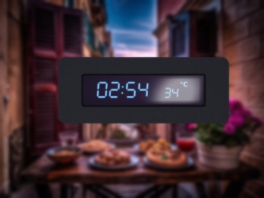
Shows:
{"hour": 2, "minute": 54}
